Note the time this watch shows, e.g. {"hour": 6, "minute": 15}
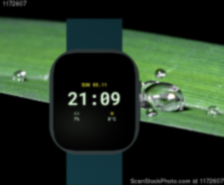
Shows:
{"hour": 21, "minute": 9}
